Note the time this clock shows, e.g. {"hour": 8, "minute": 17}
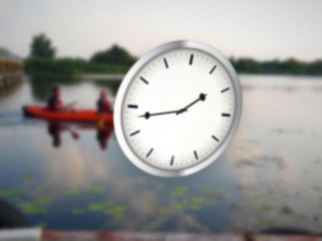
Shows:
{"hour": 1, "minute": 43}
